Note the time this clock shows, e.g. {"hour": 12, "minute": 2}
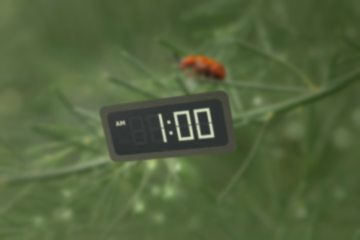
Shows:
{"hour": 1, "minute": 0}
